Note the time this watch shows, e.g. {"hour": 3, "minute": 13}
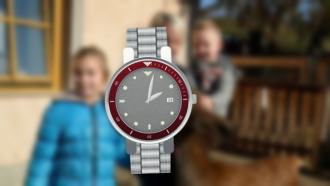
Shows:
{"hour": 2, "minute": 2}
